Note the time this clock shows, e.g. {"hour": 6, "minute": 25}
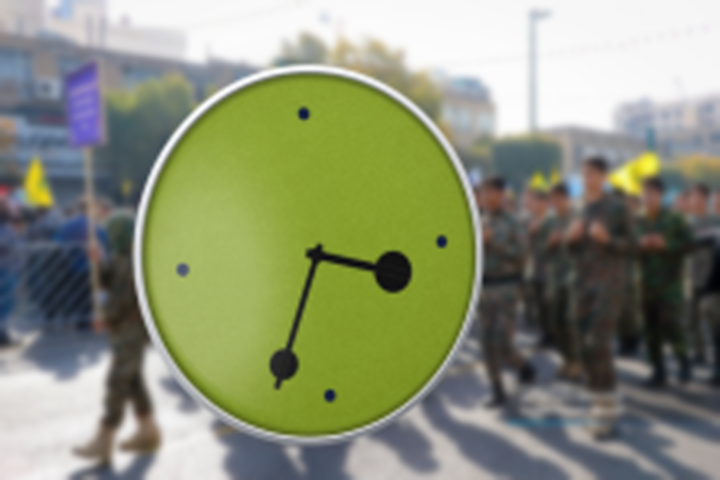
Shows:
{"hour": 3, "minute": 34}
